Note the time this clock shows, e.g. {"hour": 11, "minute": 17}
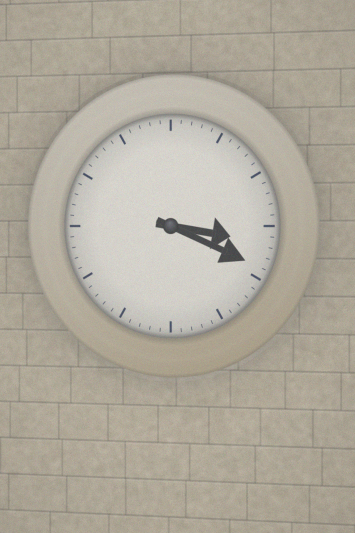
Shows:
{"hour": 3, "minute": 19}
